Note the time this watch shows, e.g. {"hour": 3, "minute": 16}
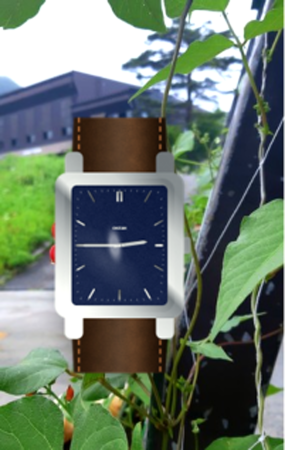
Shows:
{"hour": 2, "minute": 45}
